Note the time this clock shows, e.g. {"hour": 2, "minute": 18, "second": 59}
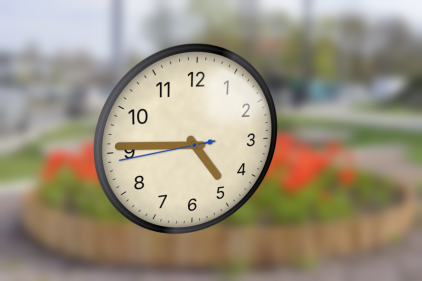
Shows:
{"hour": 4, "minute": 45, "second": 44}
